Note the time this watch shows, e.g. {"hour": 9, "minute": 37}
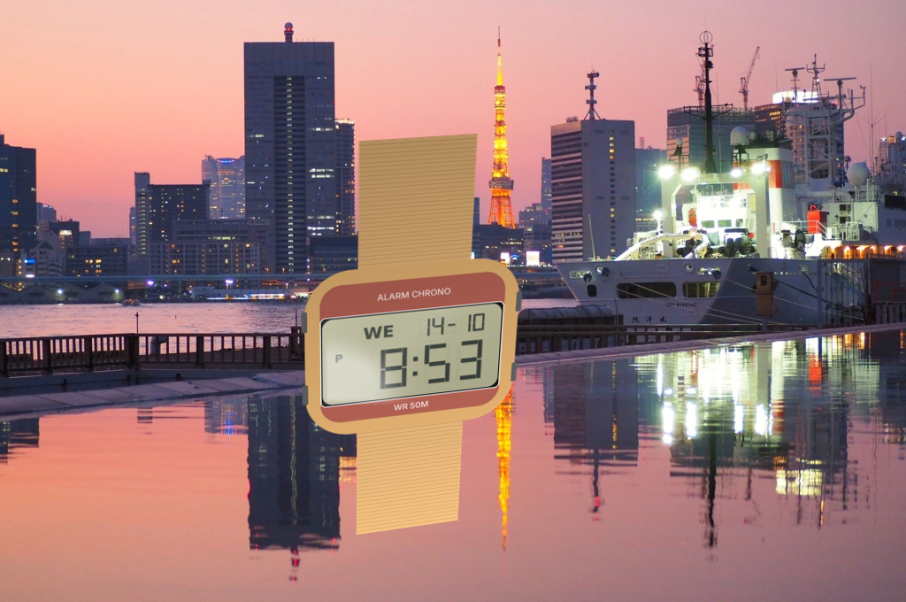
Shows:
{"hour": 8, "minute": 53}
